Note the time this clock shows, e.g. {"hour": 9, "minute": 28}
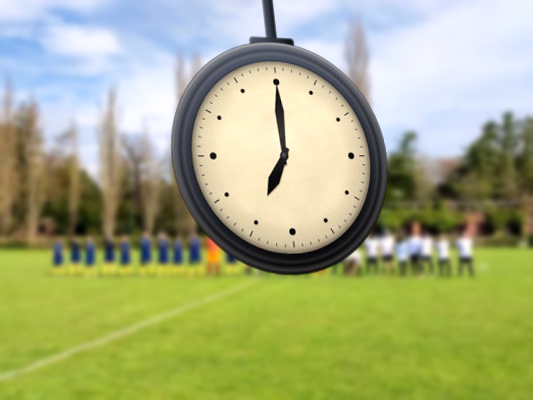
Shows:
{"hour": 7, "minute": 0}
